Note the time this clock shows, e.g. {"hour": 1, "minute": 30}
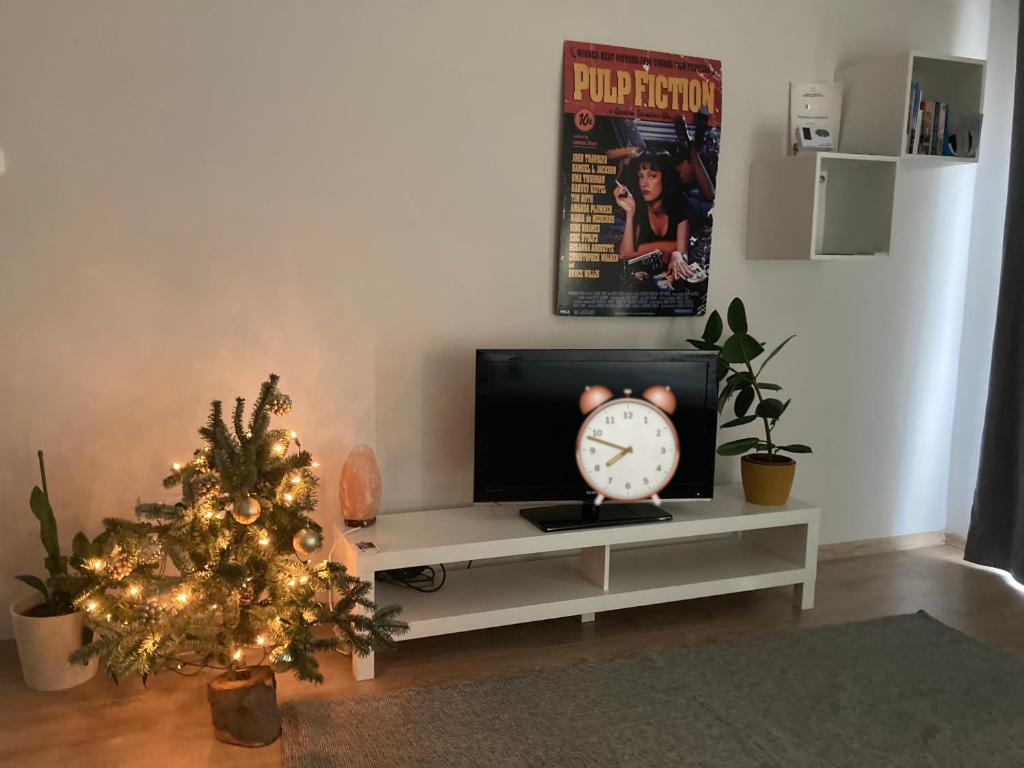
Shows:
{"hour": 7, "minute": 48}
